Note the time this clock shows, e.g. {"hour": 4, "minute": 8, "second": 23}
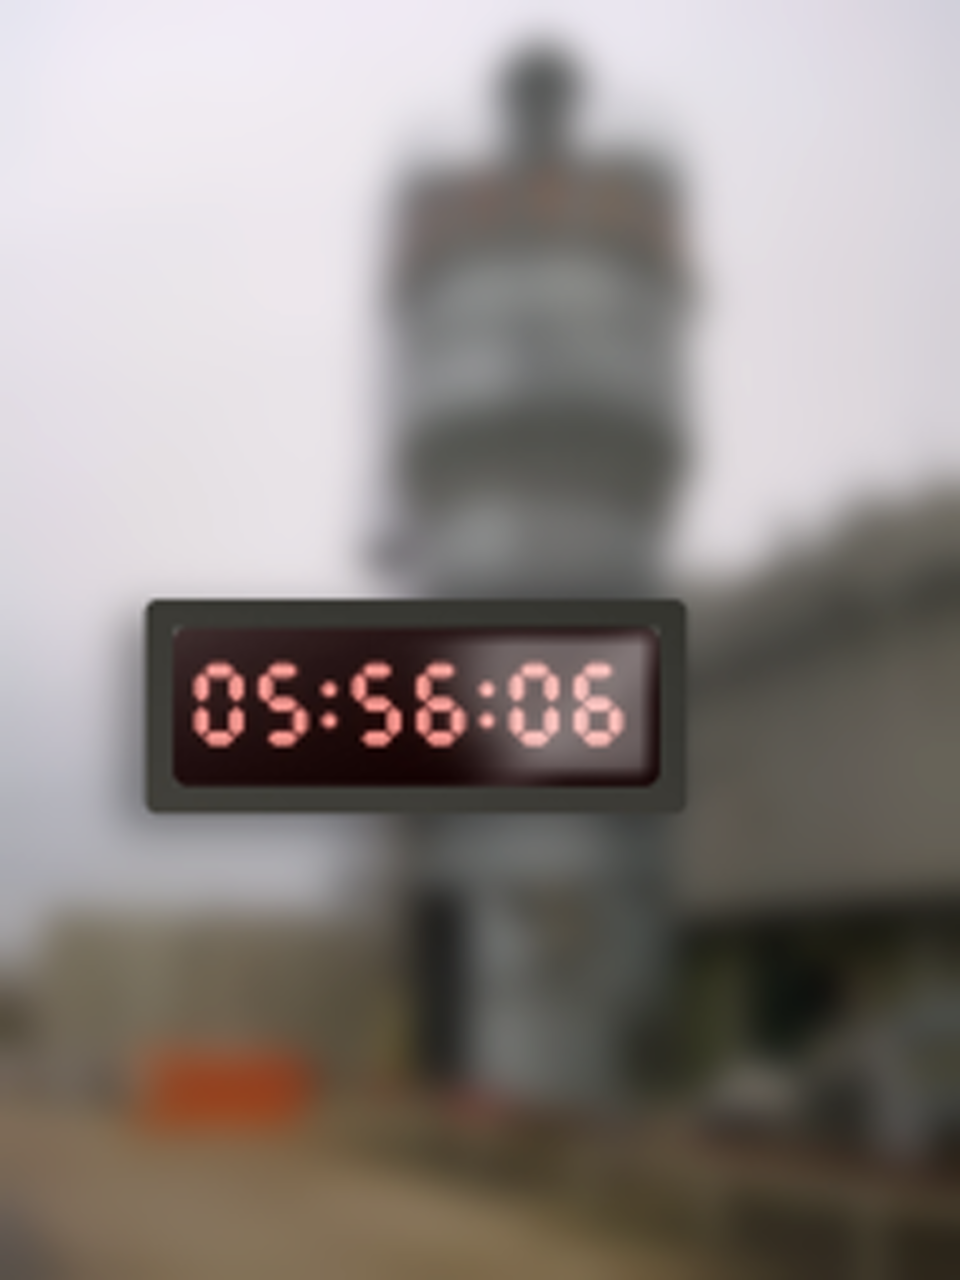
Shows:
{"hour": 5, "minute": 56, "second": 6}
